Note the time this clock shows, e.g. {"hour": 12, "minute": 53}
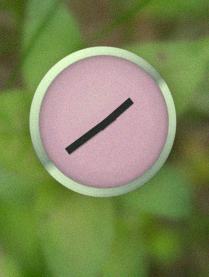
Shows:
{"hour": 1, "minute": 39}
